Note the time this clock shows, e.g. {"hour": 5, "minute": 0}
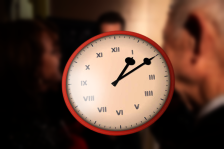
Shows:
{"hour": 1, "minute": 10}
